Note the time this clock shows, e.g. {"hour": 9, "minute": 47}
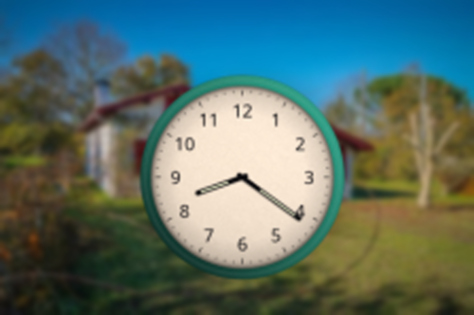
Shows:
{"hour": 8, "minute": 21}
